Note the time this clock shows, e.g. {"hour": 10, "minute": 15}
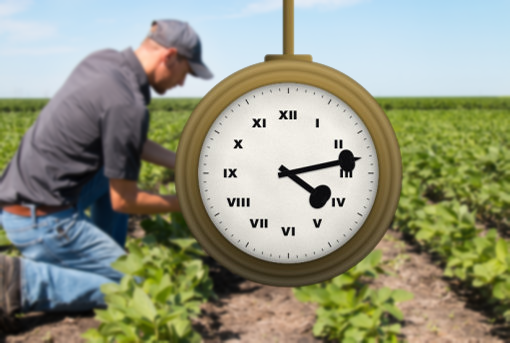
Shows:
{"hour": 4, "minute": 13}
